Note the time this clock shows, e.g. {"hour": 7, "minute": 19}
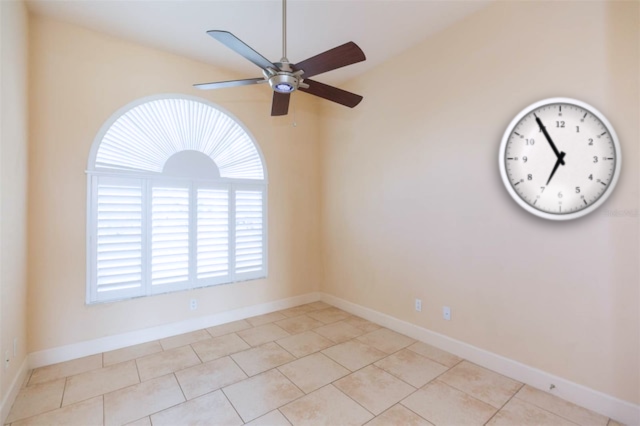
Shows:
{"hour": 6, "minute": 55}
